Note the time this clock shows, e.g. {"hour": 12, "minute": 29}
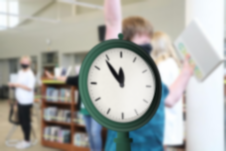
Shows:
{"hour": 11, "minute": 54}
